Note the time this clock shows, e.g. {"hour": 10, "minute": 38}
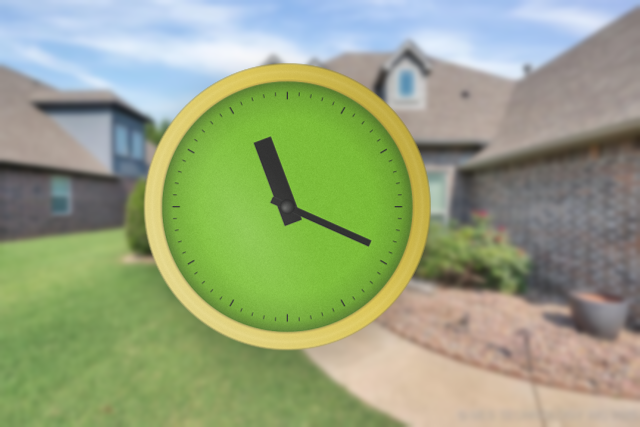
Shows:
{"hour": 11, "minute": 19}
